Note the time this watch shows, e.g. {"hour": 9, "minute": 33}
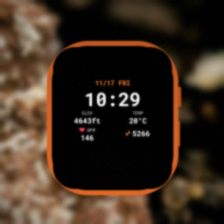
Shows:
{"hour": 10, "minute": 29}
